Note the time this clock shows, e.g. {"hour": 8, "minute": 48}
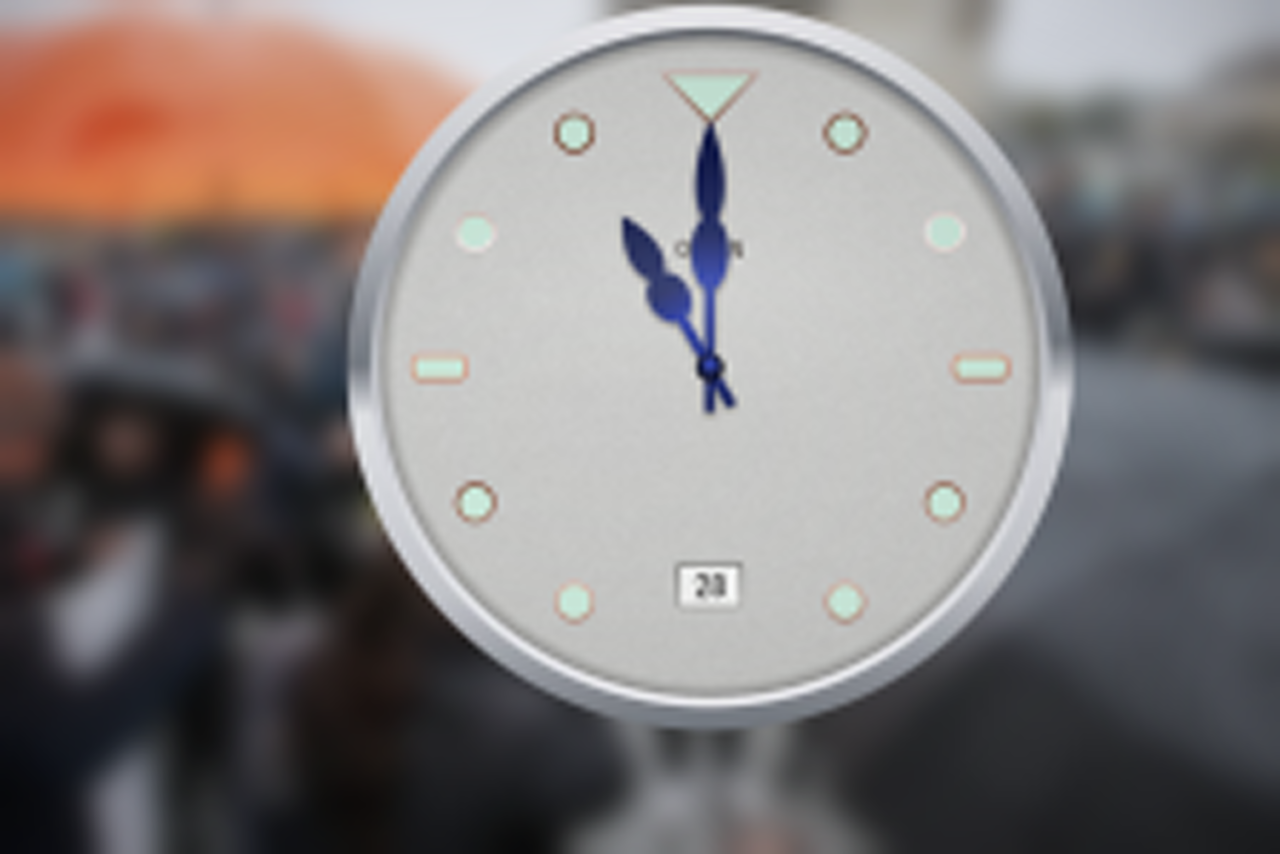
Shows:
{"hour": 11, "minute": 0}
